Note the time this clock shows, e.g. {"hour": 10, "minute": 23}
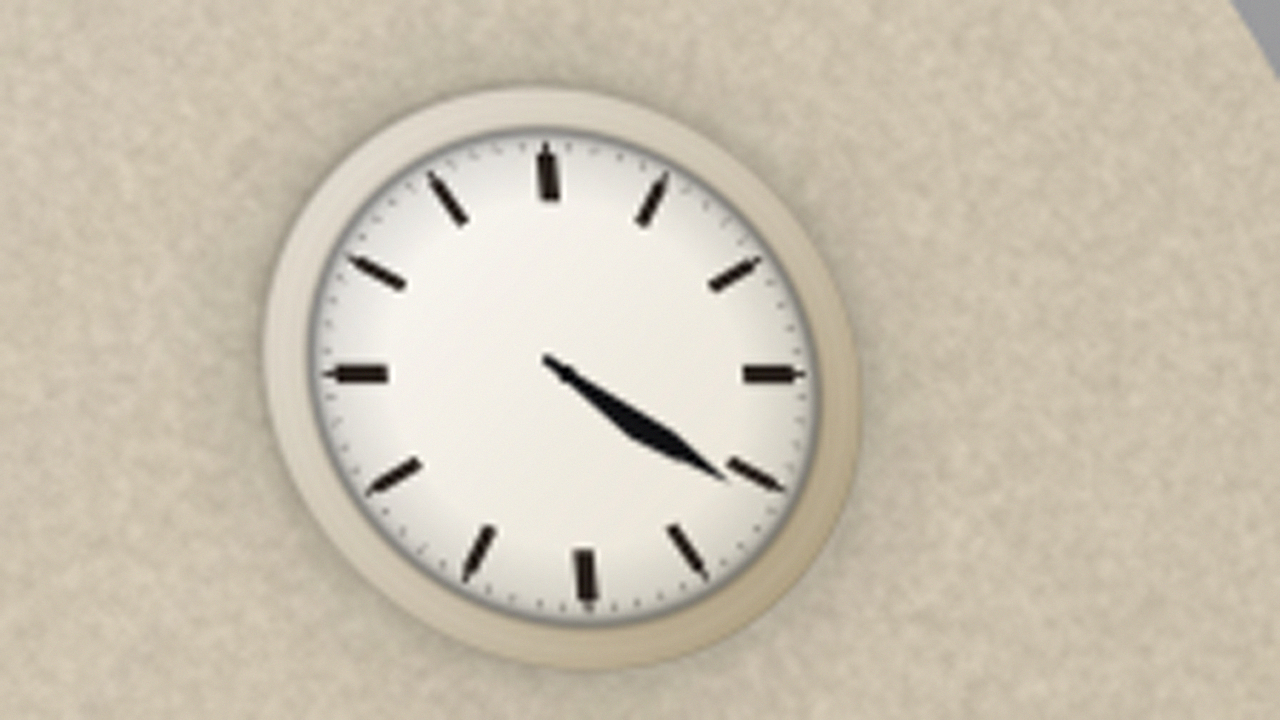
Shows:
{"hour": 4, "minute": 21}
